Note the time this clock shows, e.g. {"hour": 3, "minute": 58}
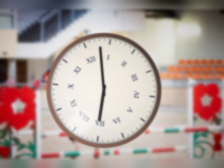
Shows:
{"hour": 7, "minute": 3}
